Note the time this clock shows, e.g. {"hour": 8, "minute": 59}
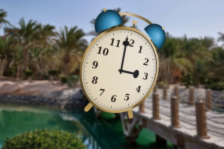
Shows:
{"hour": 2, "minute": 59}
